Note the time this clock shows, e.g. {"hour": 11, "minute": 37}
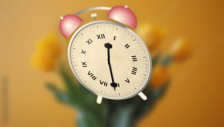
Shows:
{"hour": 12, "minute": 31}
